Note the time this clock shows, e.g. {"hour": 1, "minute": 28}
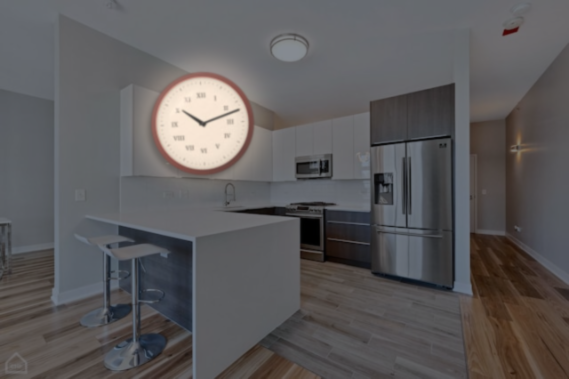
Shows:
{"hour": 10, "minute": 12}
